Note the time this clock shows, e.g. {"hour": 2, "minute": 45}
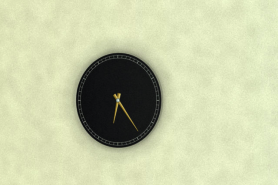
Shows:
{"hour": 6, "minute": 24}
